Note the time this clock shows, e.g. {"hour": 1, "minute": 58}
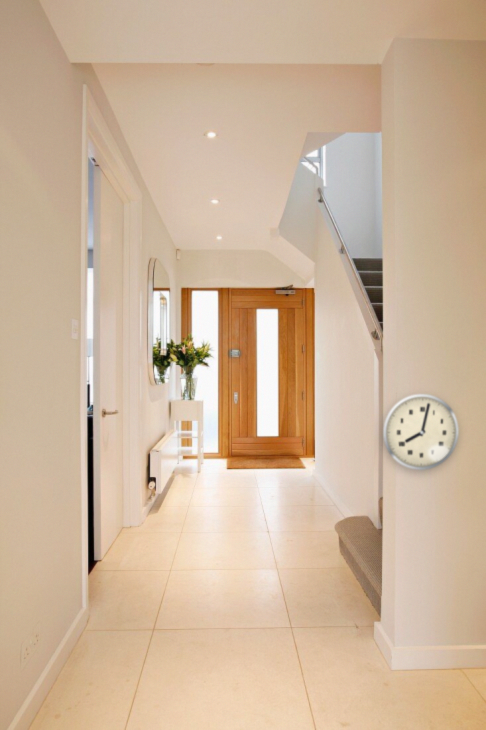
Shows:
{"hour": 8, "minute": 2}
